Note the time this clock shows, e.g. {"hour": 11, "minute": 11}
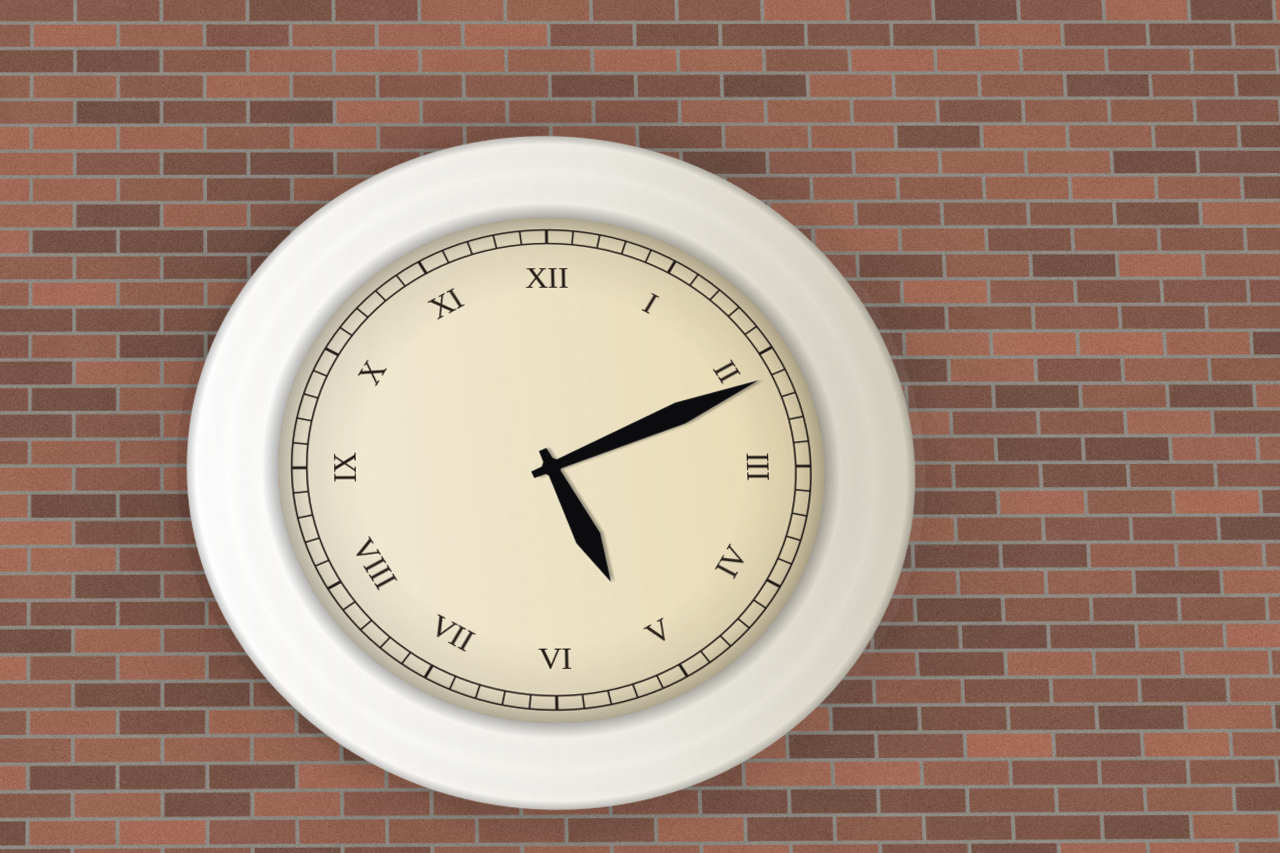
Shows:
{"hour": 5, "minute": 11}
